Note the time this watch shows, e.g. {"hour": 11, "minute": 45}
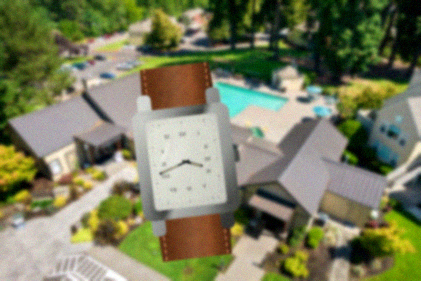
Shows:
{"hour": 3, "minute": 42}
